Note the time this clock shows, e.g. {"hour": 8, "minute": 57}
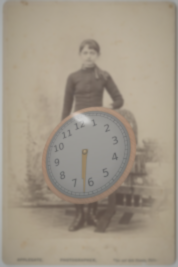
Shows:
{"hour": 6, "minute": 32}
